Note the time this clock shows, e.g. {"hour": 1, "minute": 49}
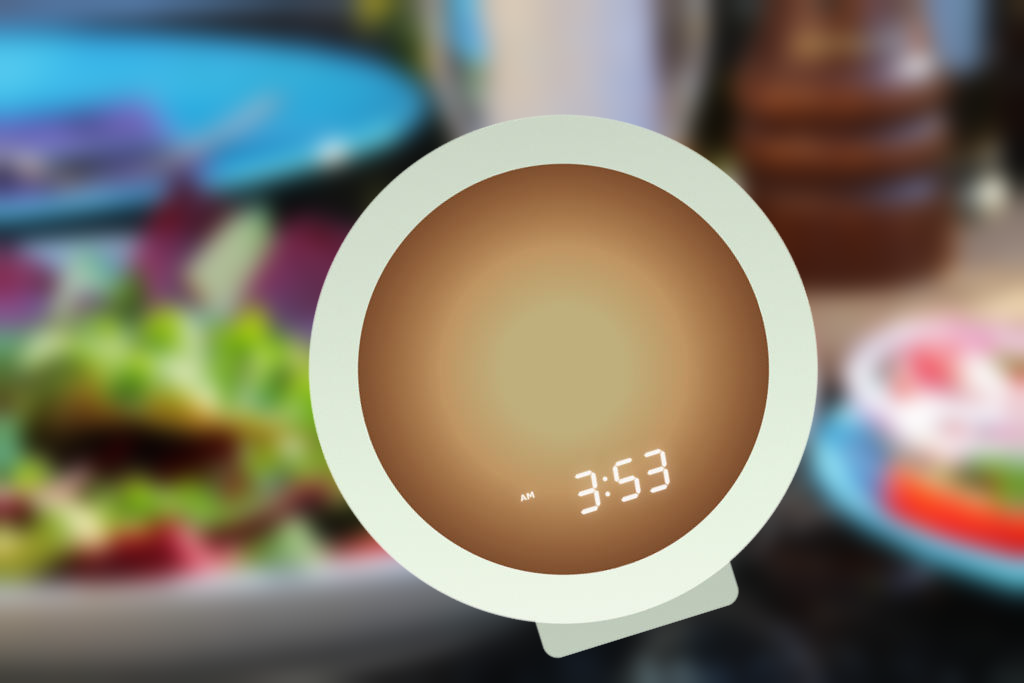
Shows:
{"hour": 3, "minute": 53}
